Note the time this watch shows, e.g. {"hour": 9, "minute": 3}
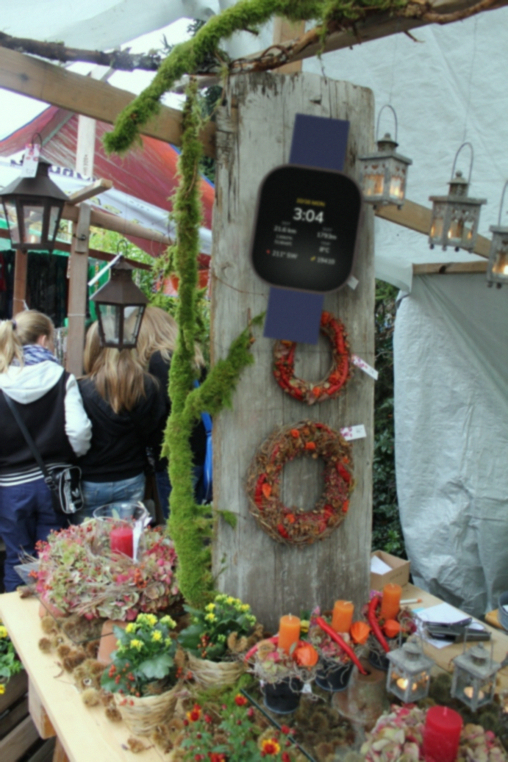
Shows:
{"hour": 3, "minute": 4}
